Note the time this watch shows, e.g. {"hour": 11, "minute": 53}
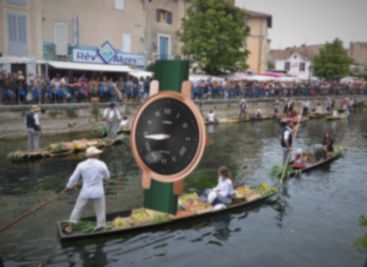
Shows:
{"hour": 8, "minute": 44}
